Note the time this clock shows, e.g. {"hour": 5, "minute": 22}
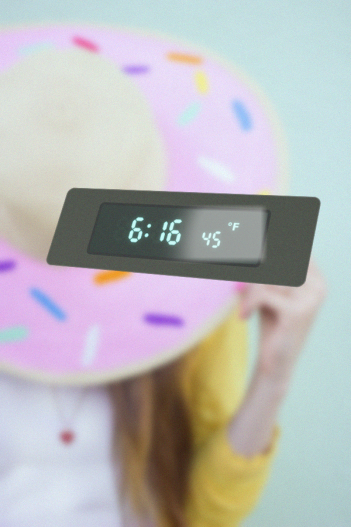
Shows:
{"hour": 6, "minute": 16}
